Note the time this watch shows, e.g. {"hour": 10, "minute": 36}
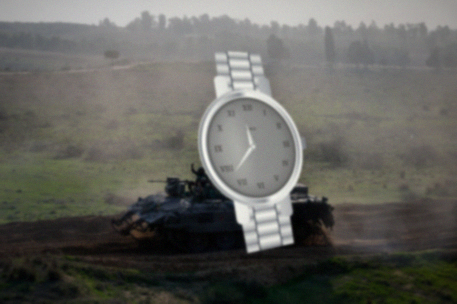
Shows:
{"hour": 11, "minute": 38}
